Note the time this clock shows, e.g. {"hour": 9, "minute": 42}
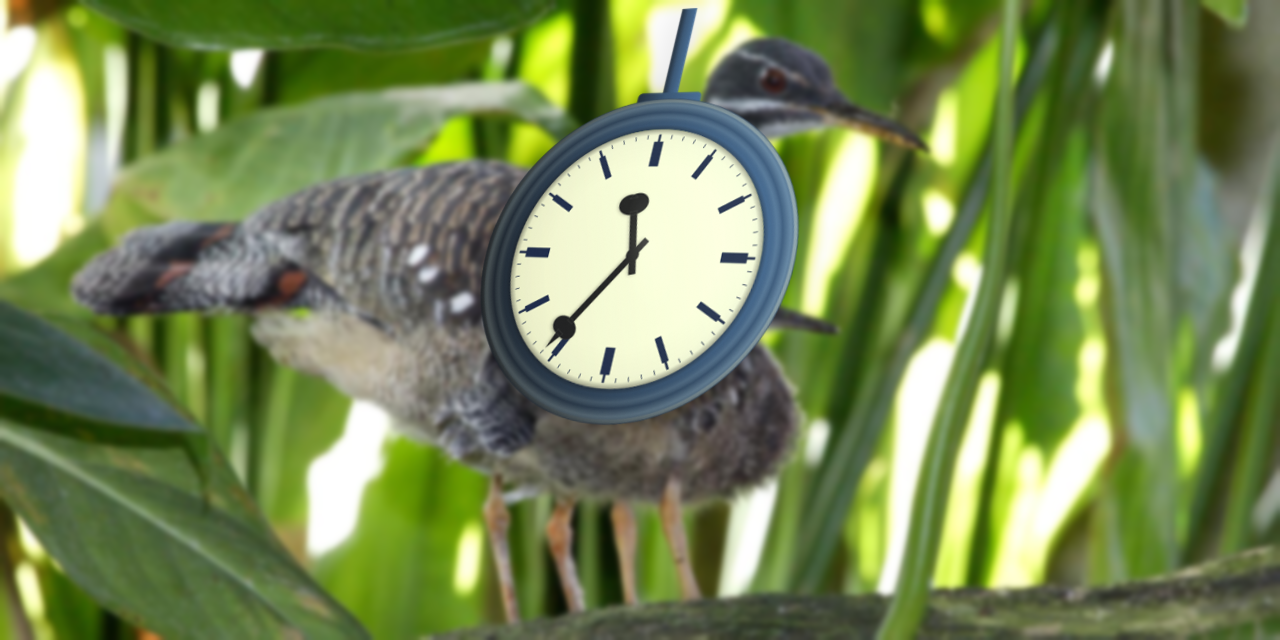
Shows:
{"hour": 11, "minute": 36}
